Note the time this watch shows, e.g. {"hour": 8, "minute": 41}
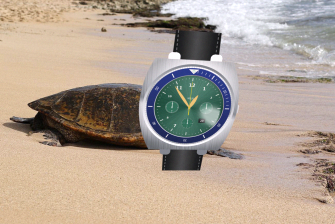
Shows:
{"hour": 12, "minute": 54}
